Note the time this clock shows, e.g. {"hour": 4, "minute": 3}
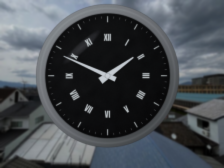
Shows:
{"hour": 1, "minute": 49}
